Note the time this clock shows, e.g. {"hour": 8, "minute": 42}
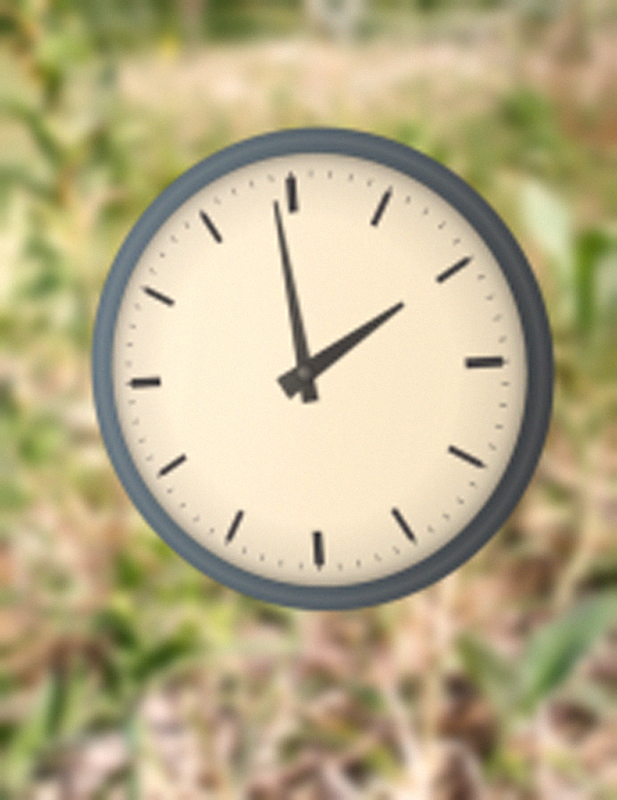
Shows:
{"hour": 1, "minute": 59}
